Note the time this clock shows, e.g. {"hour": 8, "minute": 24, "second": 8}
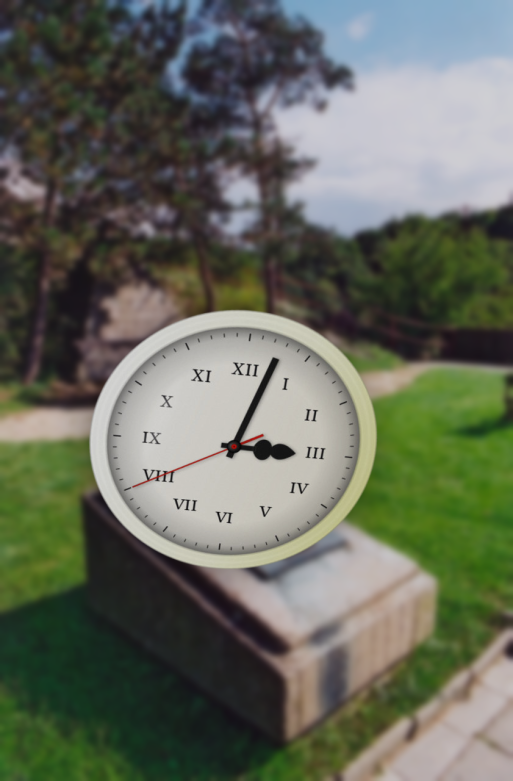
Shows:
{"hour": 3, "minute": 2, "second": 40}
